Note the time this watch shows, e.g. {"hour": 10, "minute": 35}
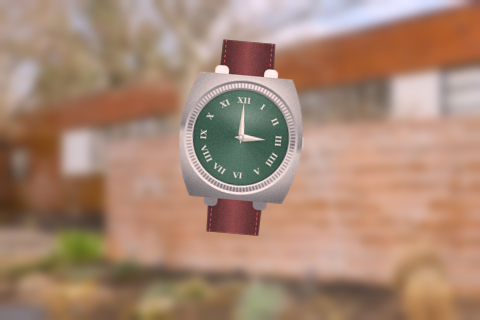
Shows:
{"hour": 3, "minute": 0}
